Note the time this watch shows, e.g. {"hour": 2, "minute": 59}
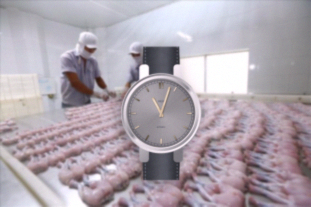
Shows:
{"hour": 11, "minute": 3}
